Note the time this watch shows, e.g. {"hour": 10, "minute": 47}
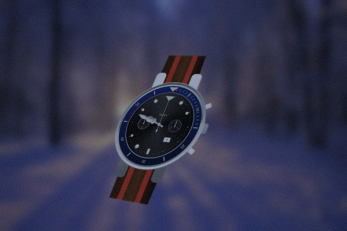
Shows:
{"hour": 9, "minute": 48}
